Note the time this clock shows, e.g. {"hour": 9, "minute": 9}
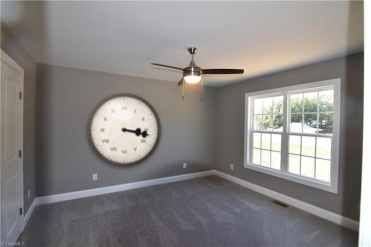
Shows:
{"hour": 3, "minute": 17}
